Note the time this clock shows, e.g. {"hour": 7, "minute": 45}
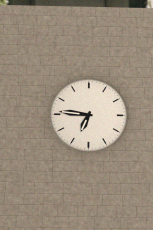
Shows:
{"hour": 6, "minute": 46}
